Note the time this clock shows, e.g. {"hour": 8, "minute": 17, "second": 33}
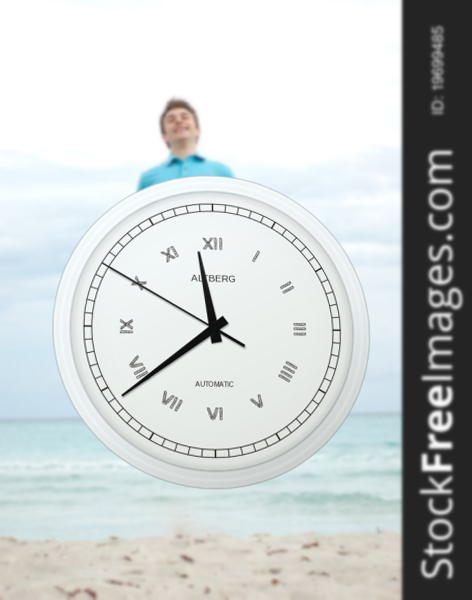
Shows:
{"hour": 11, "minute": 38, "second": 50}
